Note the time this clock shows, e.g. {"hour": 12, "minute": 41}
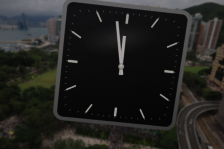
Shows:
{"hour": 11, "minute": 58}
